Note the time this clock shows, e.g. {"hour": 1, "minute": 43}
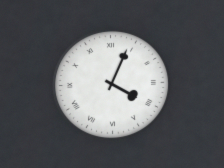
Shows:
{"hour": 4, "minute": 4}
